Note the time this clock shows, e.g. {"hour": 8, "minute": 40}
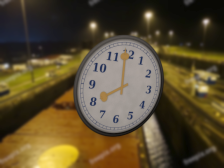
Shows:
{"hour": 7, "minute": 59}
